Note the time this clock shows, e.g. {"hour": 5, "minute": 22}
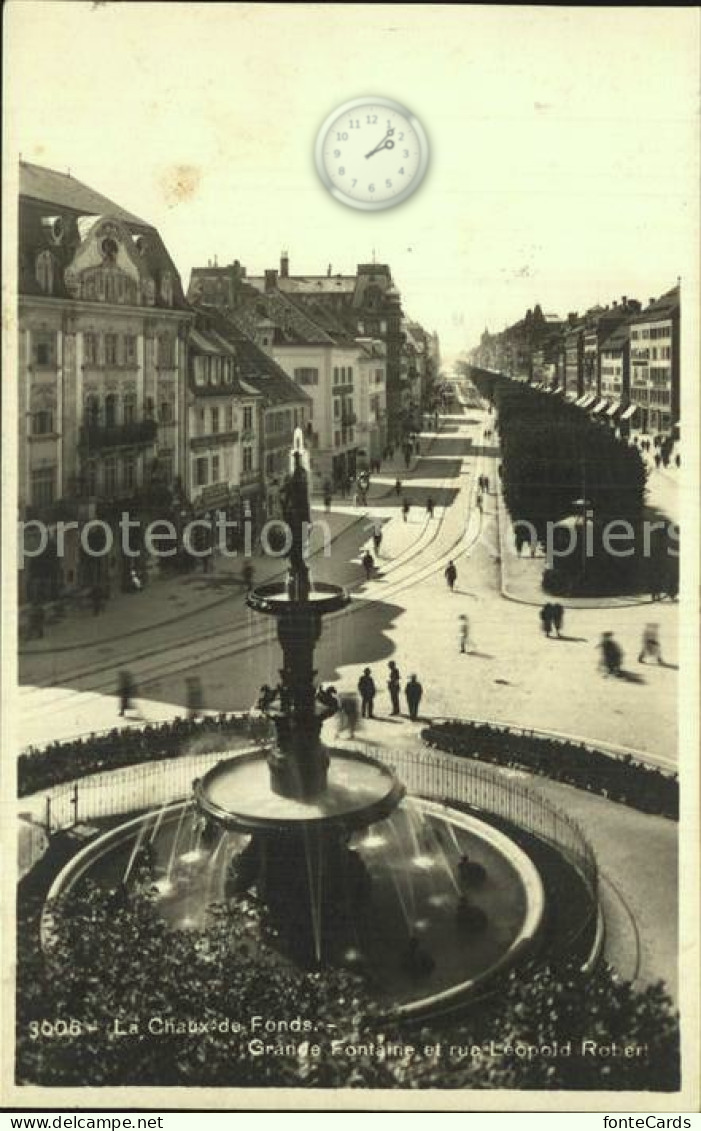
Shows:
{"hour": 2, "minute": 7}
